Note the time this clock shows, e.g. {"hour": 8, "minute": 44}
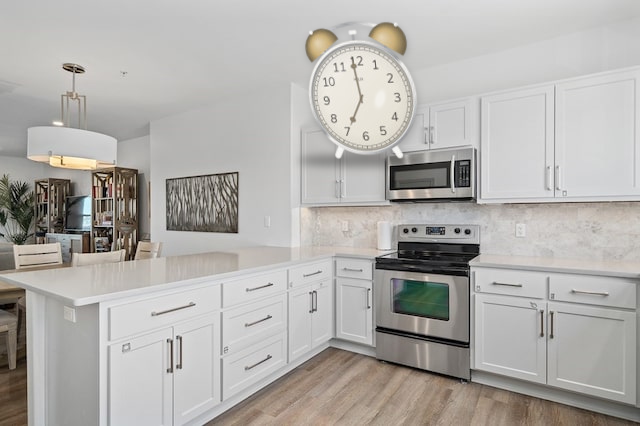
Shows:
{"hour": 6, "minute": 59}
